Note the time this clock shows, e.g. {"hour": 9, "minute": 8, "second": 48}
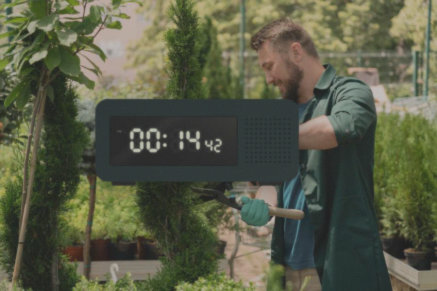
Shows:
{"hour": 0, "minute": 14, "second": 42}
